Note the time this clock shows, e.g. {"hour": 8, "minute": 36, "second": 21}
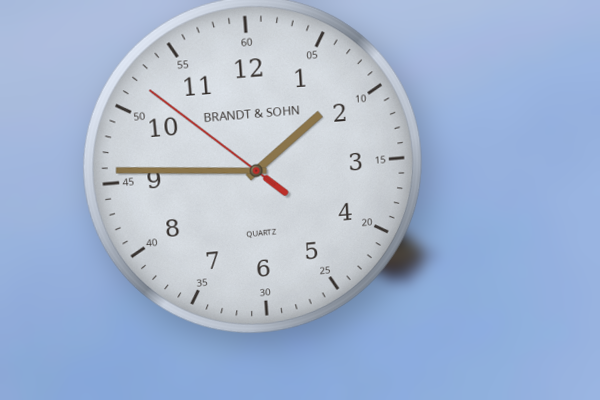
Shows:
{"hour": 1, "minute": 45, "second": 52}
